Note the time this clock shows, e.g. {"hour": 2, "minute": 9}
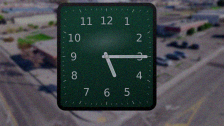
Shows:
{"hour": 5, "minute": 15}
